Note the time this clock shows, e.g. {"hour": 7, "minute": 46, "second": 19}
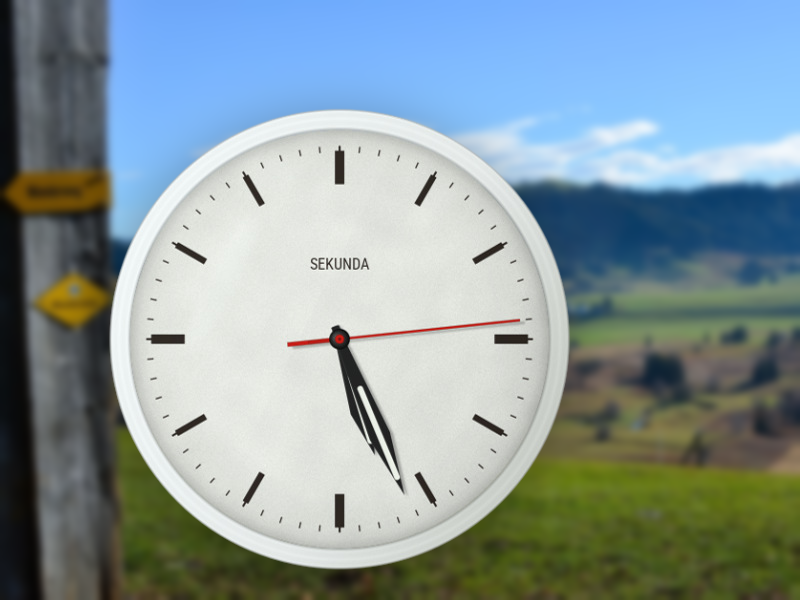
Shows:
{"hour": 5, "minute": 26, "second": 14}
